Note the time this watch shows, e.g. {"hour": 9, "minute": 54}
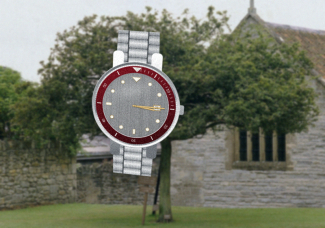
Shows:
{"hour": 3, "minute": 15}
